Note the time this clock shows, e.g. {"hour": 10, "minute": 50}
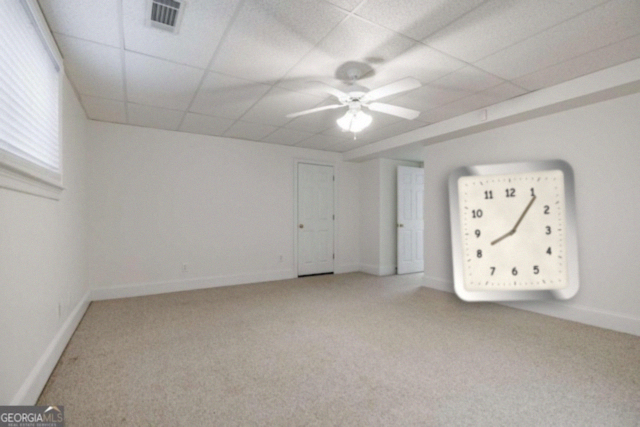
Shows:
{"hour": 8, "minute": 6}
